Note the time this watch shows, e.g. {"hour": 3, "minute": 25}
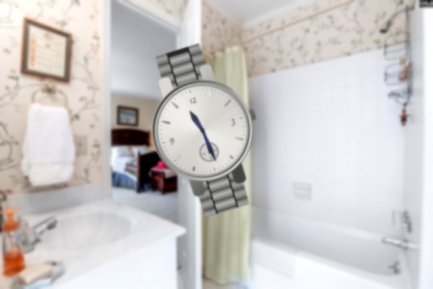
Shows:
{"hour": 11, "minute": 29}
